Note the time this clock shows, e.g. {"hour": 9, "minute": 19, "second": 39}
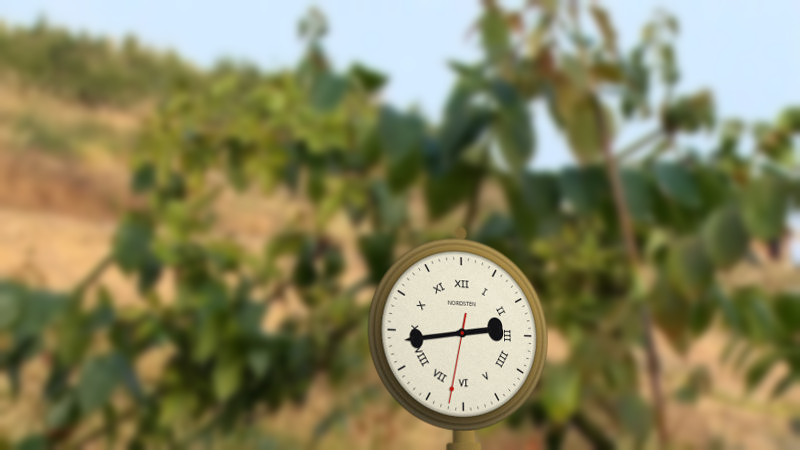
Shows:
{"hour": 2, "minute": 43, "second": 32}
